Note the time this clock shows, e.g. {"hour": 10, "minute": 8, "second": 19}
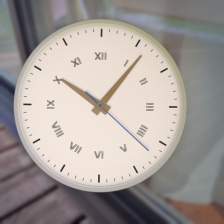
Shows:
{"hour": 10, "minute": 6, "second": 22}
